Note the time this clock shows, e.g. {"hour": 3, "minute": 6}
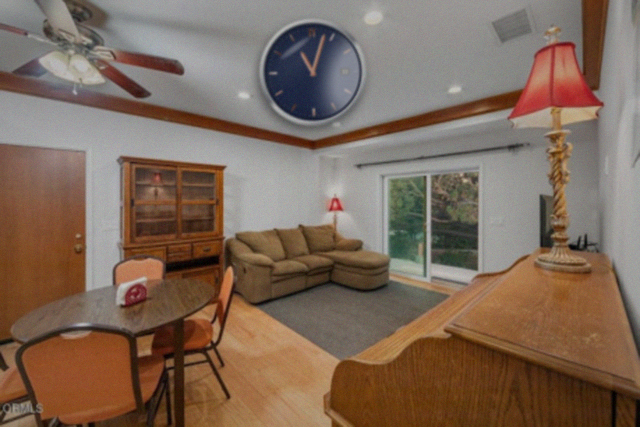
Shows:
{"hour": 11, "minute": 3}
